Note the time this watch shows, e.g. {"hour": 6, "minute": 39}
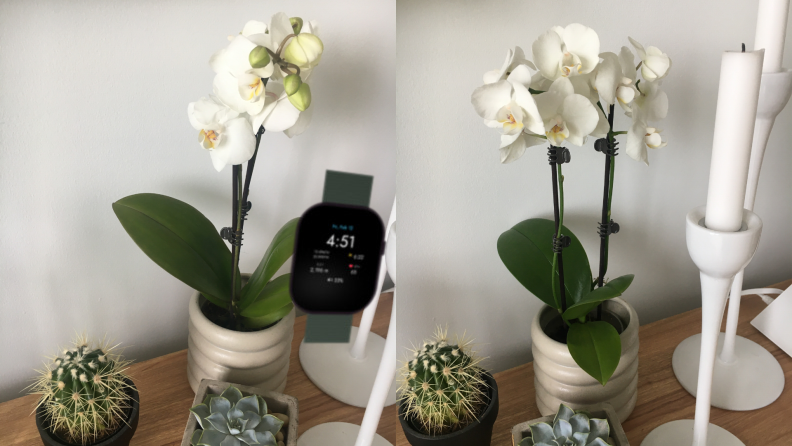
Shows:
{"hour": 4, "minute": 51}
